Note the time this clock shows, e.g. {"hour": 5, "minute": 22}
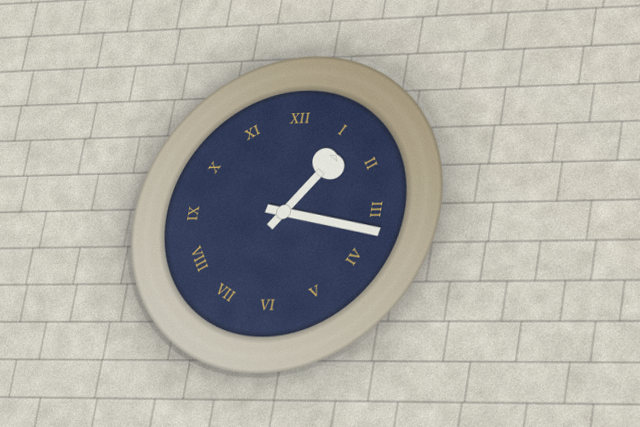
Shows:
{"hour": 1, "minute": 17}
